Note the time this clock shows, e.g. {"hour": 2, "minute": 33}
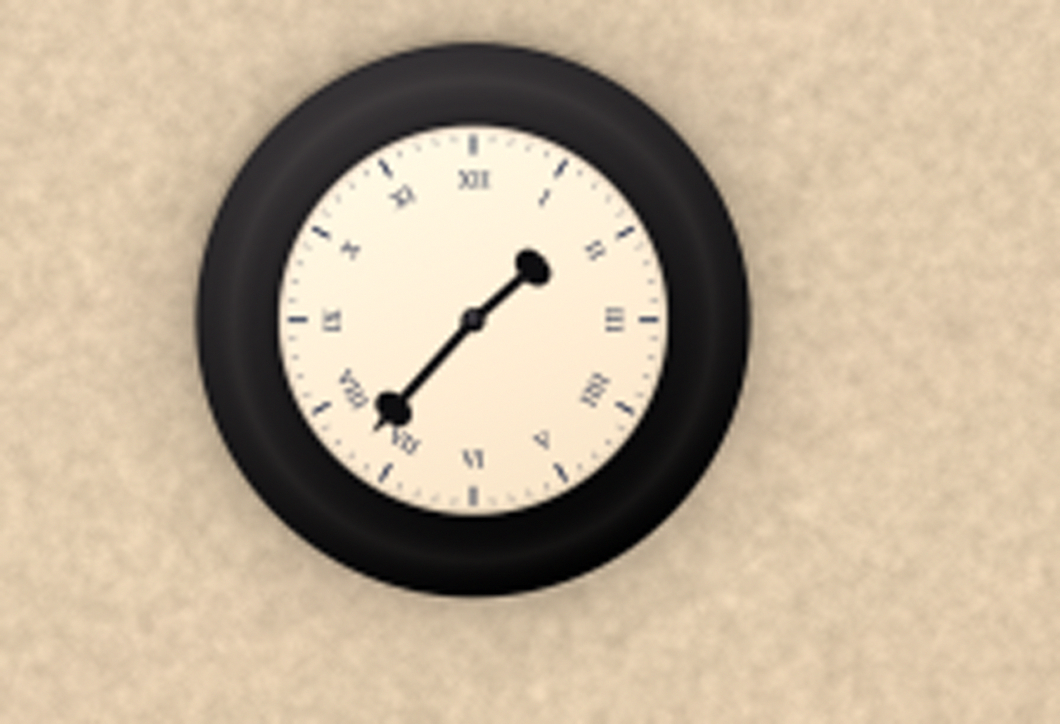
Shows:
{"hour": 1, "minute": 37}
